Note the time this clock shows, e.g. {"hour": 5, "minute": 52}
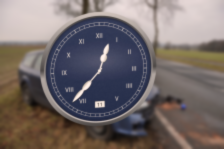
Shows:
{"hour": 12, "minute": 37}
